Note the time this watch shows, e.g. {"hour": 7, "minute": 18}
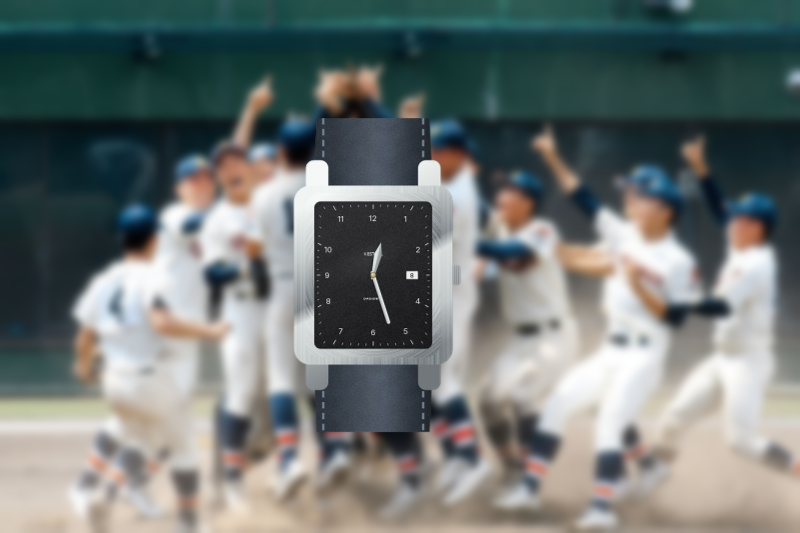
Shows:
{"hour": 12, "minute": 27}
